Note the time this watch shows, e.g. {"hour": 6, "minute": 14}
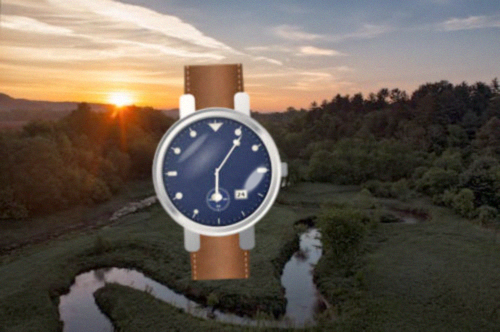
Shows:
{"hour": 6, "minute": 6}
